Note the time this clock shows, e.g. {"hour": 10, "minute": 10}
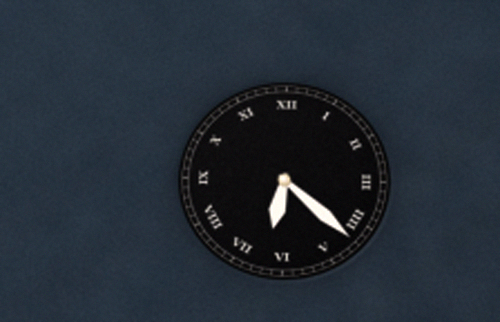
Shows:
{"hour": 6, "minute": 22}
